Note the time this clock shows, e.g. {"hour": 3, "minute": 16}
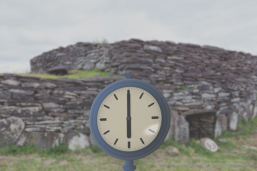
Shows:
{"hour": 6, "minute": 0}
